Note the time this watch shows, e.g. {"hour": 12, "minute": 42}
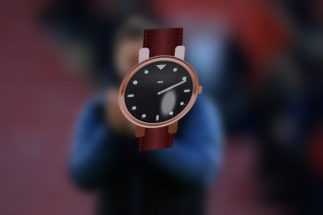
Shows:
{"hour": 2, "minute": 11}
